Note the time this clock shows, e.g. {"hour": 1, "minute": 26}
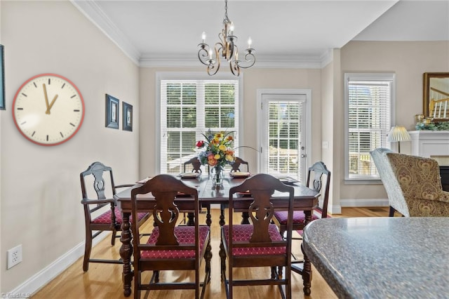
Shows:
{"hour": 12, "minute": 58}
